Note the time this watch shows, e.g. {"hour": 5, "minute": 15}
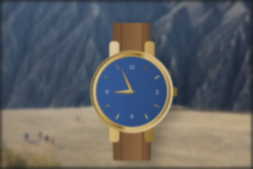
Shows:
{"hour": 8, "minute": 56}
